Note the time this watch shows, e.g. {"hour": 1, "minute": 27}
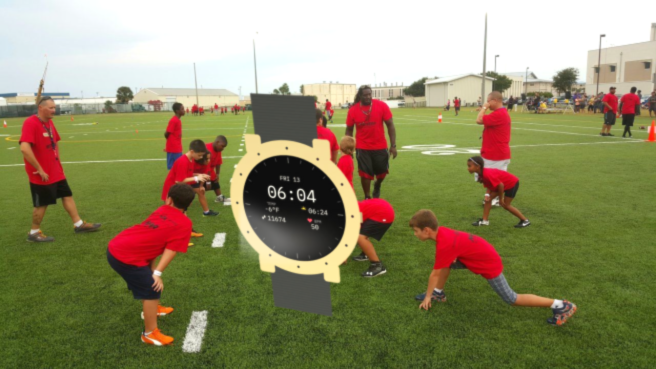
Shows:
{"hour": 6, "minute": 4}
